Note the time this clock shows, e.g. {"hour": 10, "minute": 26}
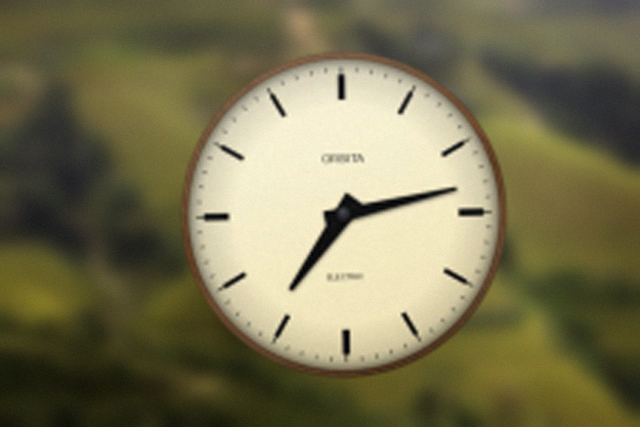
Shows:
{"hour": 7, "minute": 13}
